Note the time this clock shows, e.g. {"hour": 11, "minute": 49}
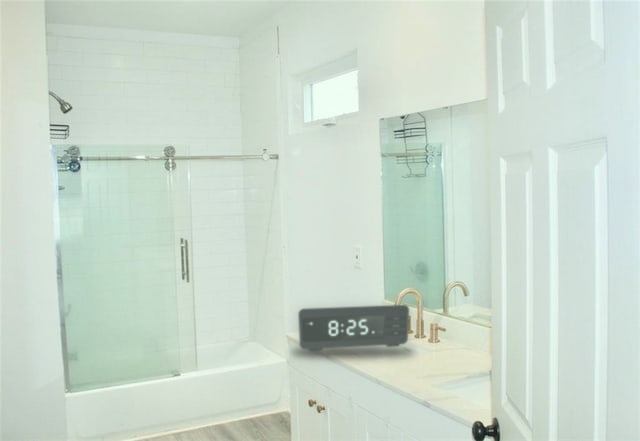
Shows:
{"hour": 8, "minute": 25}
